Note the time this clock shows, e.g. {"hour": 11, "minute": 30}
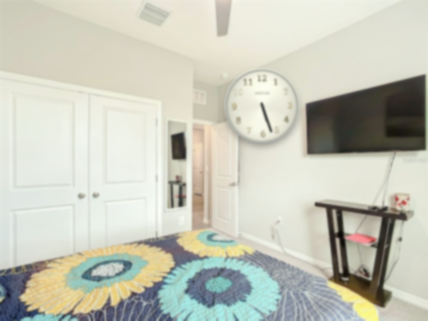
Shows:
{"hour": 5, "minute": 27}
